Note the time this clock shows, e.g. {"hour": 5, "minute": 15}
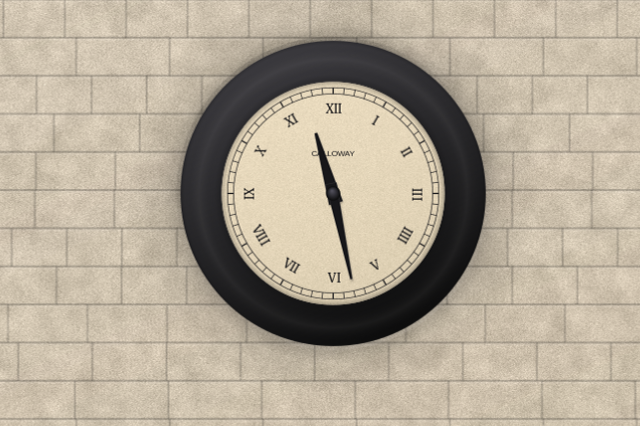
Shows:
{"hour": 11, "minute": 28}
